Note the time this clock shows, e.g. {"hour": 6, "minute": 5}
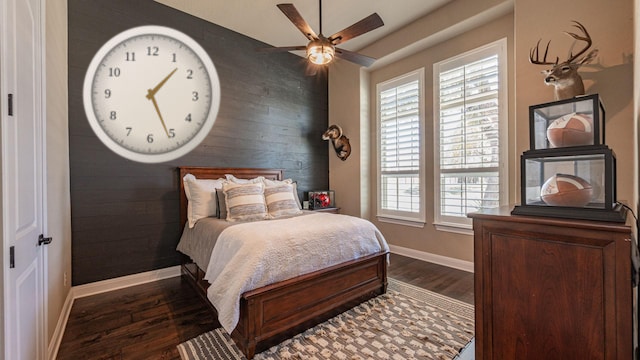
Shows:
{"hour": 1, "minute": 26}
